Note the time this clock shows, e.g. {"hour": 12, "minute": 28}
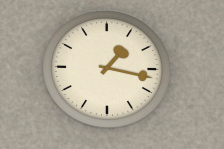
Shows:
{"hour": 1, "minute": 17}
